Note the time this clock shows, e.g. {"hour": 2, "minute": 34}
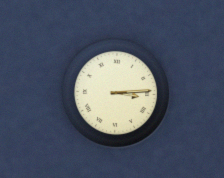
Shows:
{"hour": 3, "minute": 14}
